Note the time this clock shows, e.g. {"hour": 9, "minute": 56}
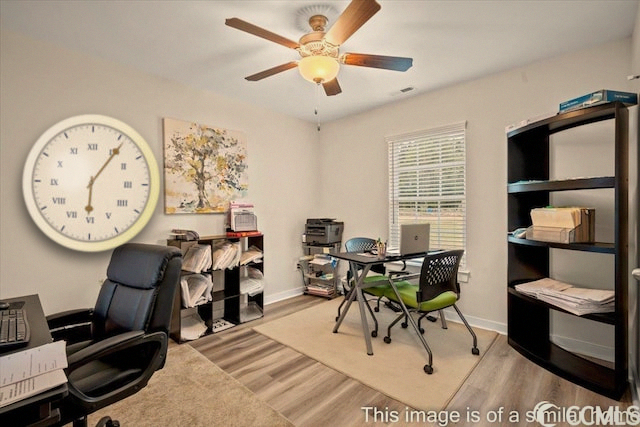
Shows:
{"hour": 6, "minute": 6}
